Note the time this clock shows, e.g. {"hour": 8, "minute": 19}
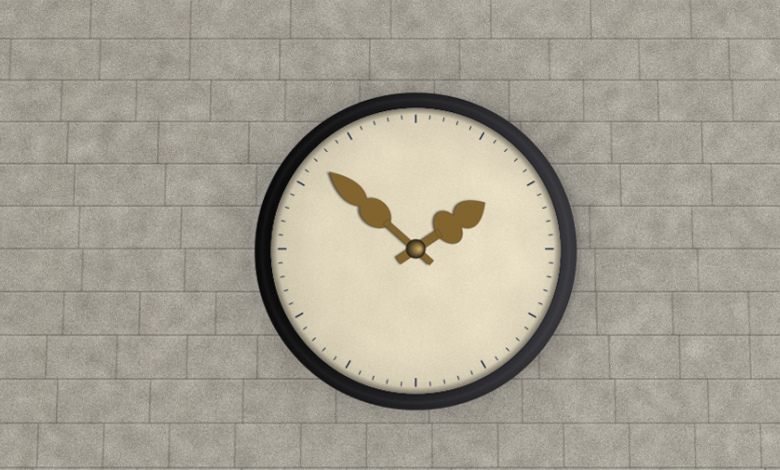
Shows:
{"hour": 1, "minute": 52}
